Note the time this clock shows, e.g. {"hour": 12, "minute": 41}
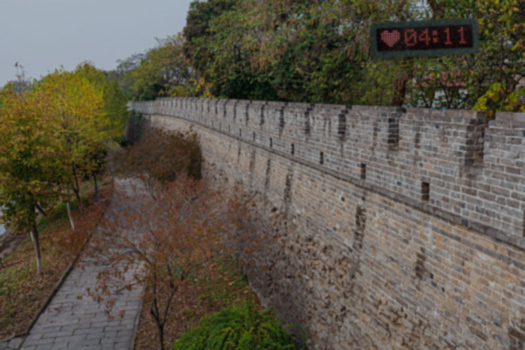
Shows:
{"hour": 4, "minute": 11}
